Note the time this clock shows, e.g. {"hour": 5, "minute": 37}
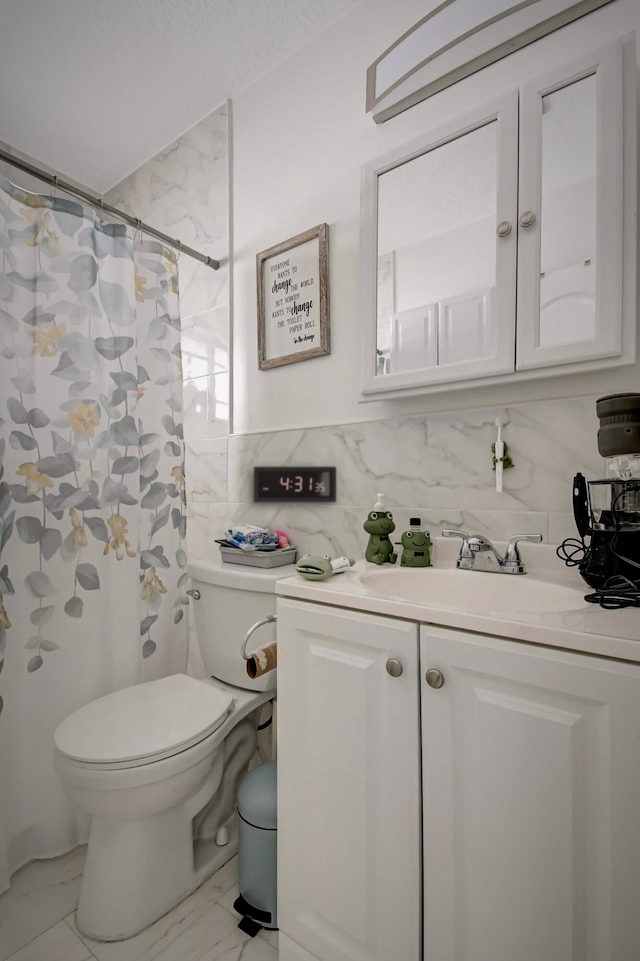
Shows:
{"hour": 4, "minute": 31}
